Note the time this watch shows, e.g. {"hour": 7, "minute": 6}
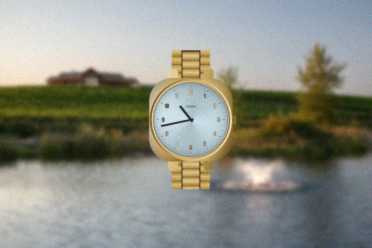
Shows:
{"hour": 10, "minute": 43}
